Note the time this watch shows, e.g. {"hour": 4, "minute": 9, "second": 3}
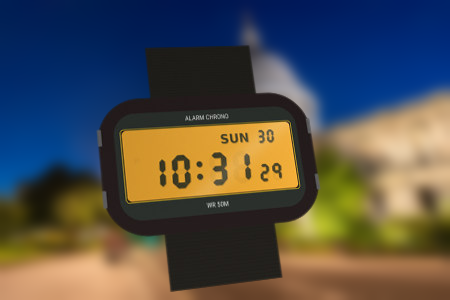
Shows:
{"hour": 10, "minute": 31, "second": 29}
